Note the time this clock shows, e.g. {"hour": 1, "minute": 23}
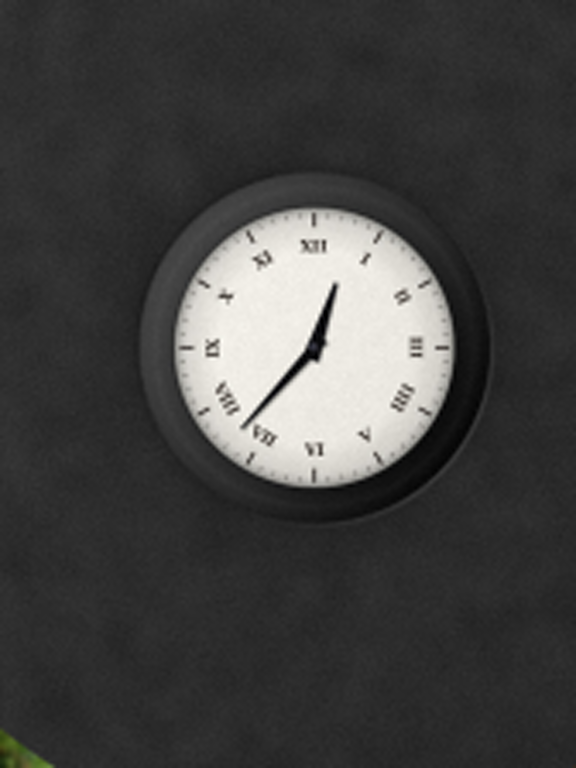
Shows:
{"hour": 12, "minute": 37}
